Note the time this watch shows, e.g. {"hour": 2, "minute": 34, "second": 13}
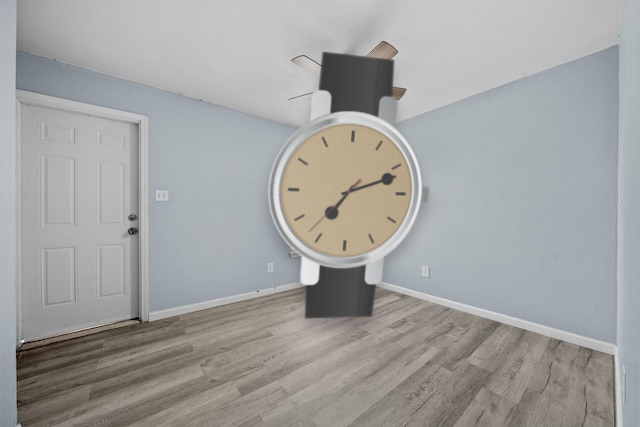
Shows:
{"hour": 7, "minute": 11, "second": 37}
